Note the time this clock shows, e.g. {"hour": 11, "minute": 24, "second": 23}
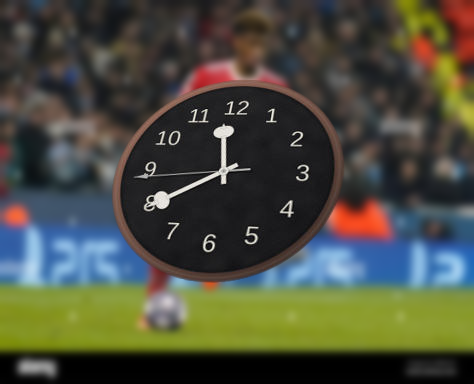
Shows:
{"hour": 11, "minute": 39, "second": 44}
